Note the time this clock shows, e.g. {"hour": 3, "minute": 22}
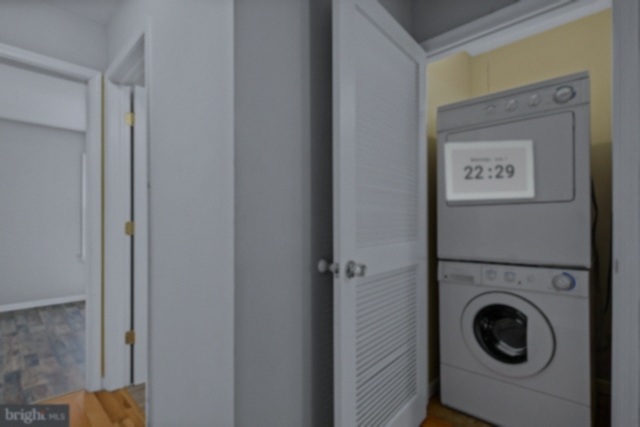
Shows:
{"hour": 22, "minute": 29}
